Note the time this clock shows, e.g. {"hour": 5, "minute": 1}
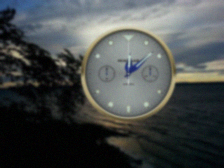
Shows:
{"hour": 12, "minute": 8}
